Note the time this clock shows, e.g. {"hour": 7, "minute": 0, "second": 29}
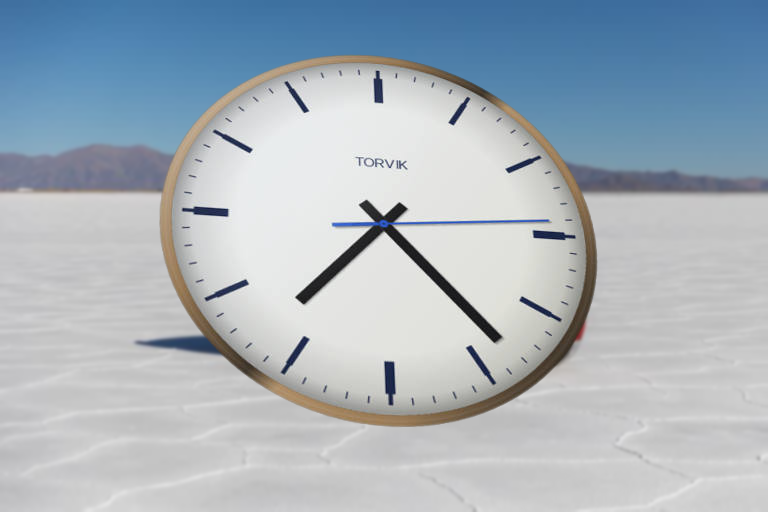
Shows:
{"hour": 7, "minute": 23, "second": 14}
